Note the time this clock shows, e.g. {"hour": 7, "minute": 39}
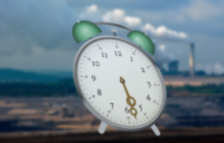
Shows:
{"hour": 5, "minute": 28}
